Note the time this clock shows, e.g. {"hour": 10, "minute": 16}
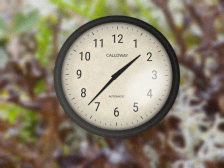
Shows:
{"hour": 1, "minute": 37}
